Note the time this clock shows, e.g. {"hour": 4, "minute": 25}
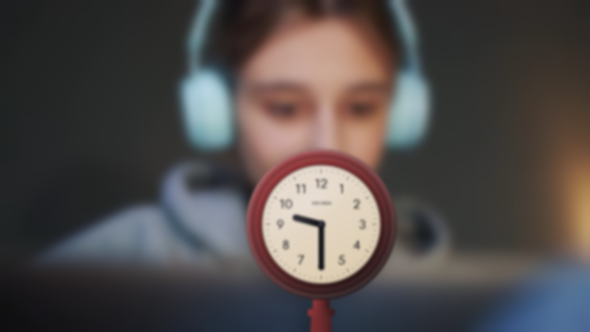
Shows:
{"hour": 9, "minute": 30}
